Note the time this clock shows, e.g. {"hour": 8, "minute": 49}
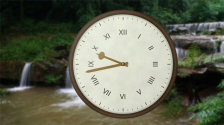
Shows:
{"hour": 9, "minute": 43}
